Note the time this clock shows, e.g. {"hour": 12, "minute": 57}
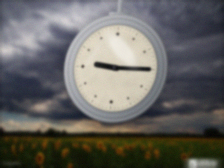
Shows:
{"hour": 9, "minute": 15}
